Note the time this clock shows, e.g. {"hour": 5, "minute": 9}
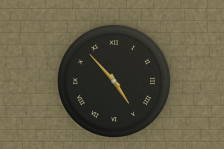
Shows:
{"hour": 4, "minute": 53}
